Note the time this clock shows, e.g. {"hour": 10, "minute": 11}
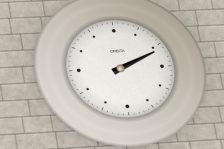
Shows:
{"hour": 2, "minute": 11}
